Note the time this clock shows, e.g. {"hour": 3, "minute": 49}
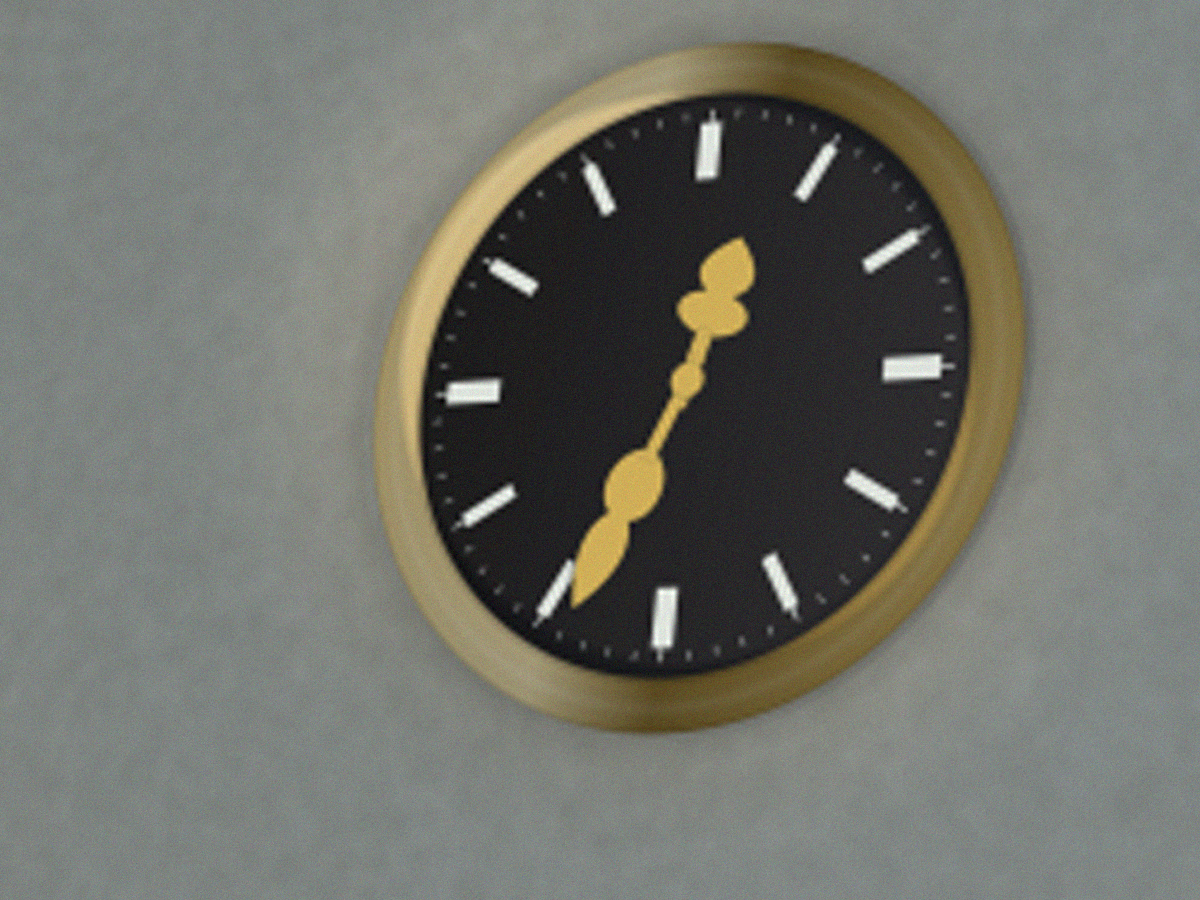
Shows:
{"hour": 12, "minute": 34}
